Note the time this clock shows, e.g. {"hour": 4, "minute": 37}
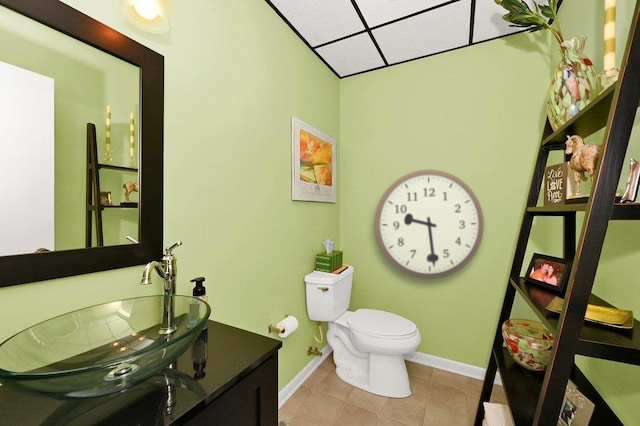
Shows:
{"hour": 9, "minute": 29}
